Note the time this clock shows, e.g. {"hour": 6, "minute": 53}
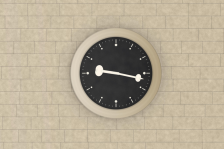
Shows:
{"hour": 9, "minute": 17}
